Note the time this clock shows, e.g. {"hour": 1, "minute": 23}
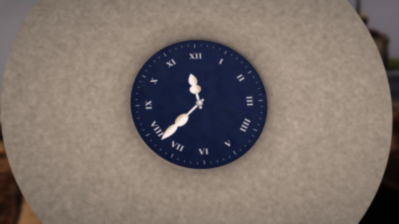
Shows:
{"hour": 11, "minute": 38}
